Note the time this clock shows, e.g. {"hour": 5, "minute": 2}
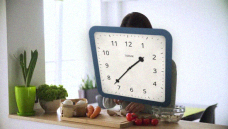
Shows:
{"hour": 1, "minute": 37}
